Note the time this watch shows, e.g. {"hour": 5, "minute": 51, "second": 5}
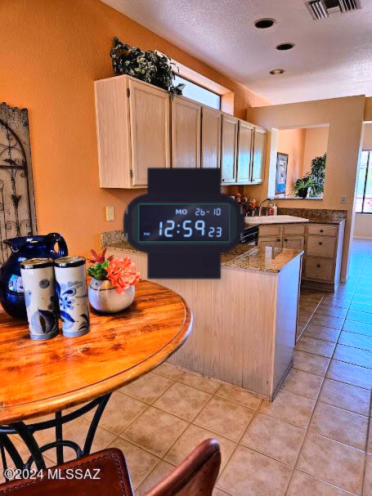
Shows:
{"hour": 12, "minute": 59, "second": 23}
